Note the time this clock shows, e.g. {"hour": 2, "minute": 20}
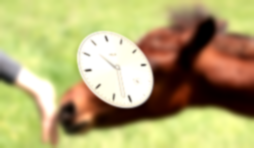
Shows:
{"hour": 10, "minute": 32}
